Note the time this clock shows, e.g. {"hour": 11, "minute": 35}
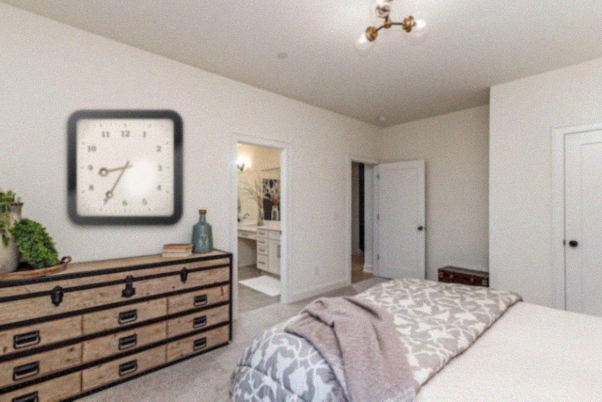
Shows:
{"hour": 8, "minute": 35}
